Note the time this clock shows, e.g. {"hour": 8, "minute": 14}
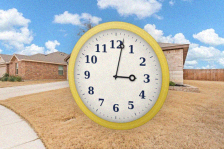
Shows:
{"hour": 3, "minute": 2}
